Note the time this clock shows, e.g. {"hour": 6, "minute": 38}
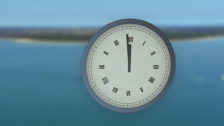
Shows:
{"hour": 11, "minute": 59}
